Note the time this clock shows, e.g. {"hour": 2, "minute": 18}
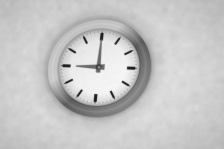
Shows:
{"hour": 9, "minute": 0}
